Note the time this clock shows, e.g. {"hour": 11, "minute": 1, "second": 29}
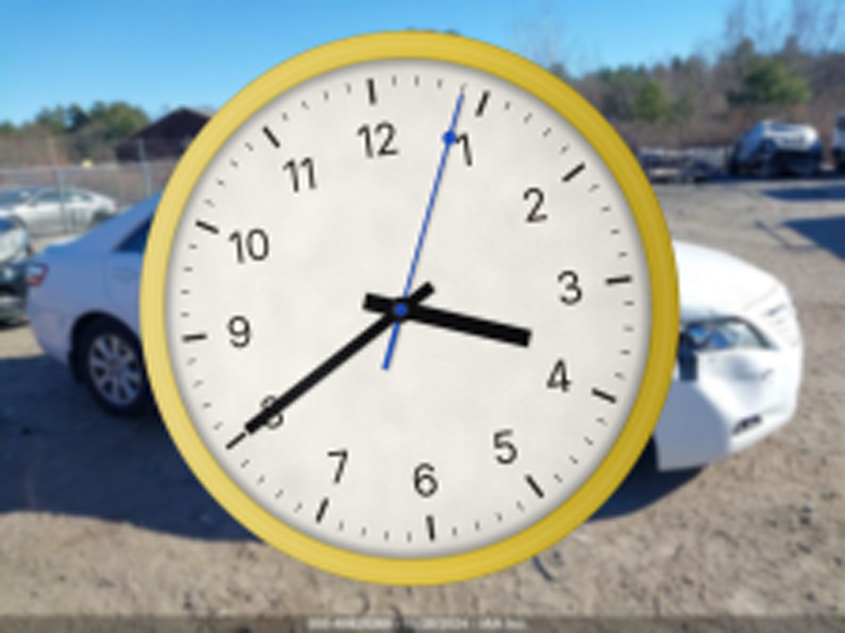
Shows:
{"hour": 3, "minute": 40, "second": 4}
